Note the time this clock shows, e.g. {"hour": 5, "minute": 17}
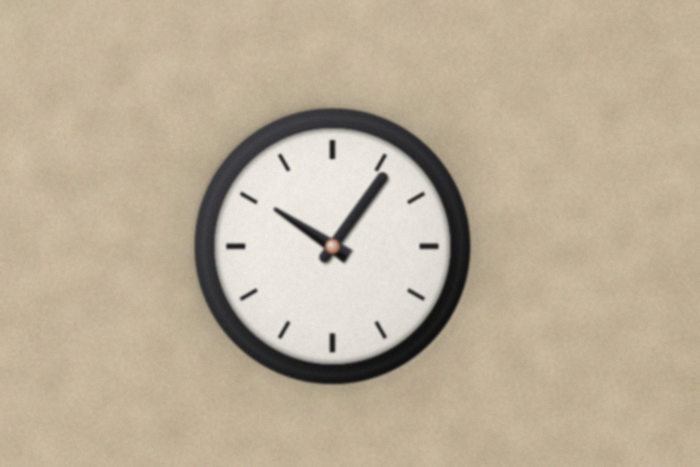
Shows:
{"hour": 10, "minute": 6}
